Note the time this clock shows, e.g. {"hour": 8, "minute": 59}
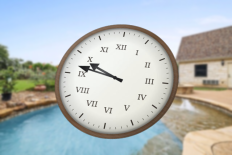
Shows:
{"hour": 9, "minute": 47}
